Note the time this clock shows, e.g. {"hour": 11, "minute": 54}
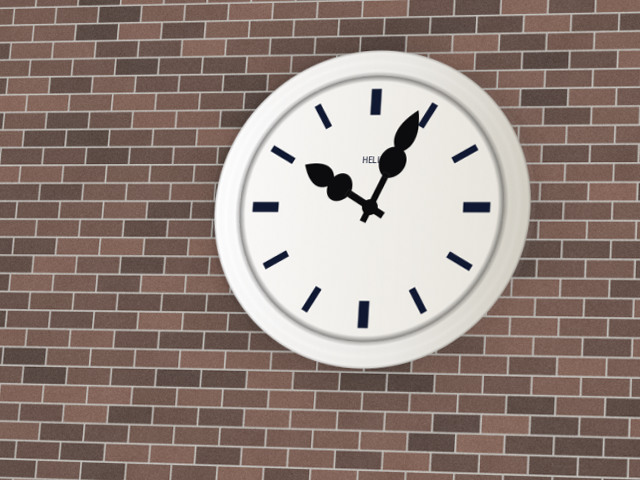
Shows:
{"hour": 10, "minute": 4}
